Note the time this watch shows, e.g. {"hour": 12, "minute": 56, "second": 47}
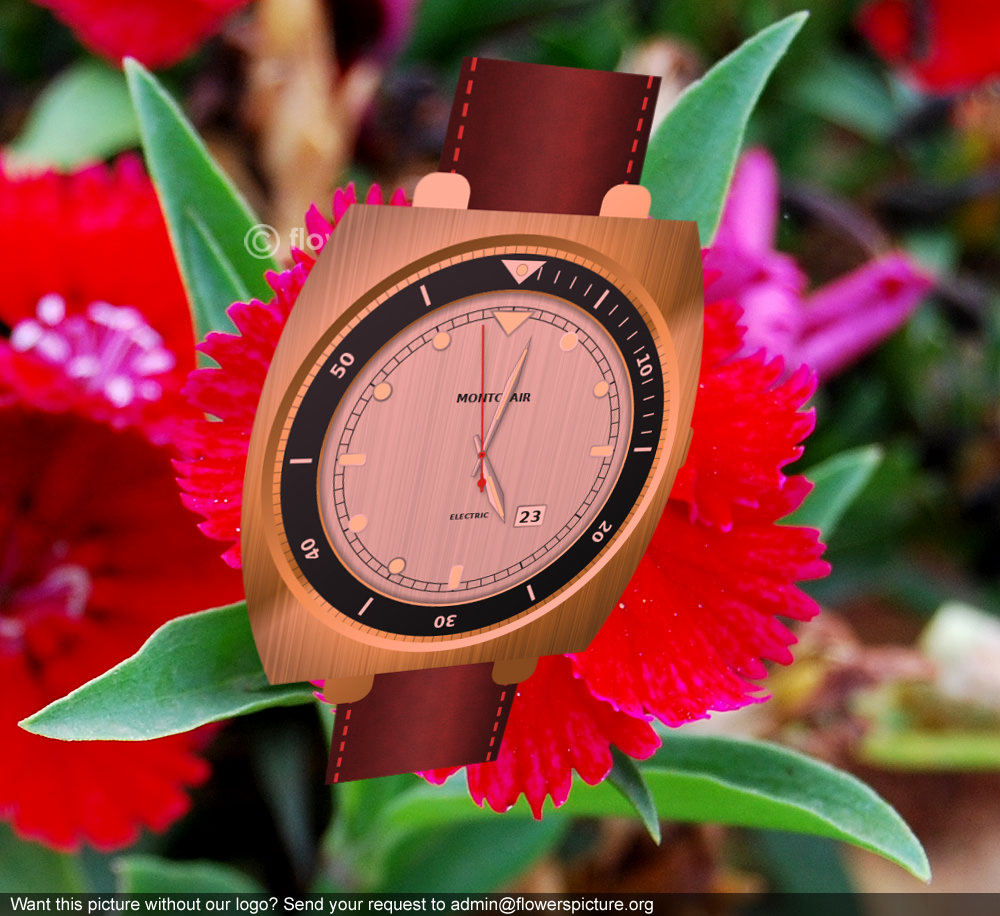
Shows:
{"hour": 5, "minute": 1, "second": 58}
